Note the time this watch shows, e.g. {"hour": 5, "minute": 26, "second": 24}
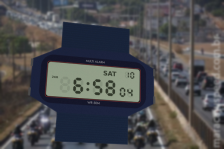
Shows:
{"hour": 6, "minute": 58, "second": 4}
